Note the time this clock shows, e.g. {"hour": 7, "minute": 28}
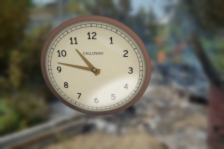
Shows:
{"hour": 10, "minute": 47}
